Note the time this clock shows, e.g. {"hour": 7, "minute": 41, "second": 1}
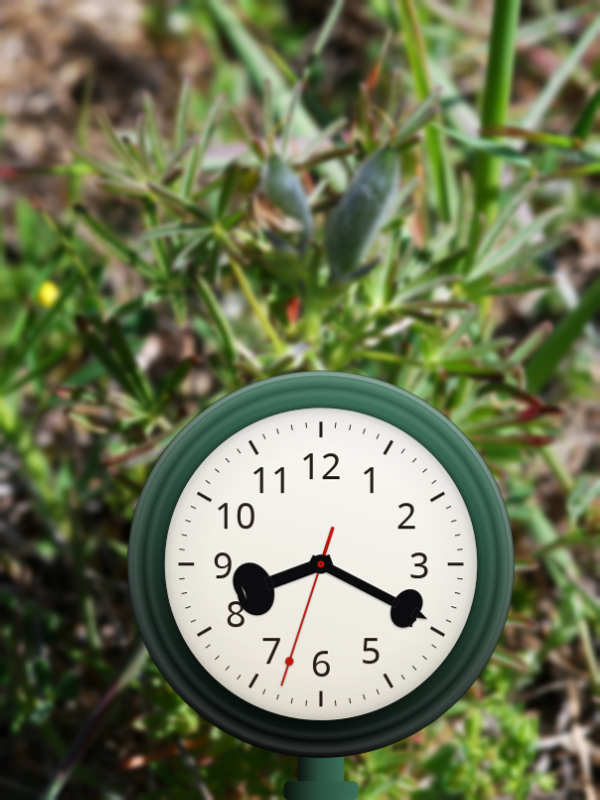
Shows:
{"hour": 8, "minute": 19, "second": 33}
